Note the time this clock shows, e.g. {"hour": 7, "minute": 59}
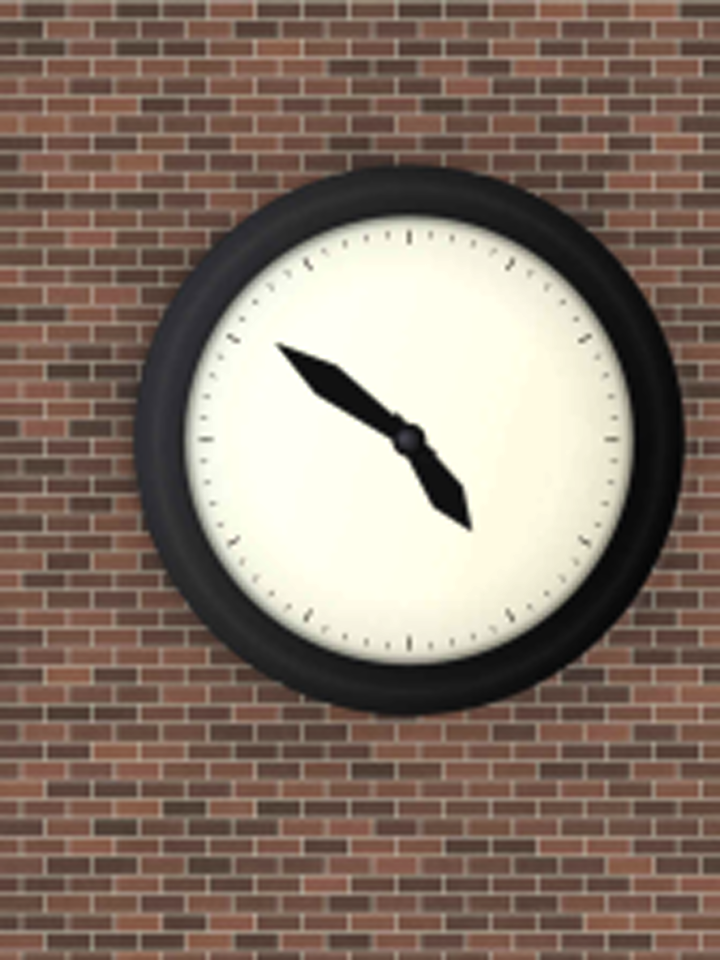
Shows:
{"hour": 4, "minute": 51}
